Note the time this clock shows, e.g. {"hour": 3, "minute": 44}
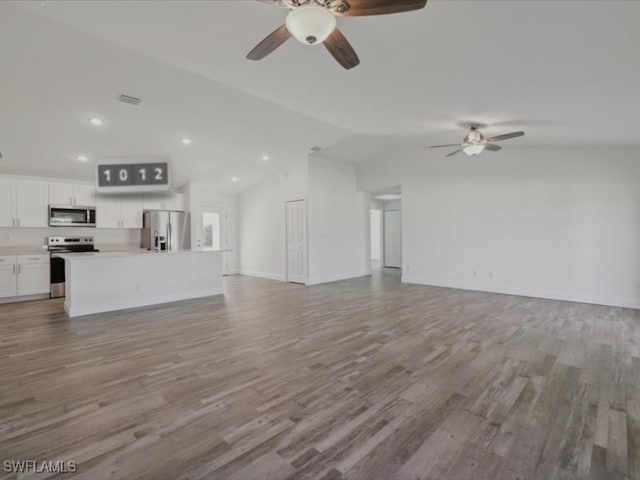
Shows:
{"hour": 10, "minute": 12}
